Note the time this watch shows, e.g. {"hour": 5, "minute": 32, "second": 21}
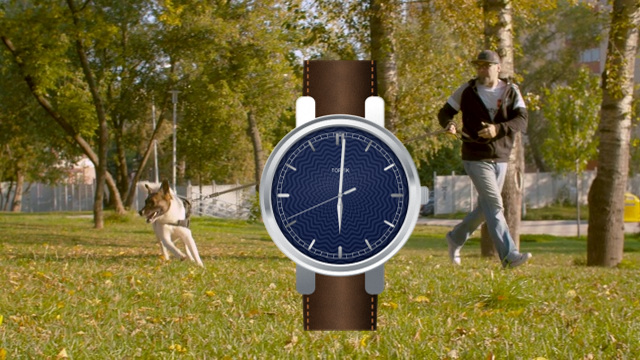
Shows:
{"hour": 6, "minute": 0, "second": 41}
